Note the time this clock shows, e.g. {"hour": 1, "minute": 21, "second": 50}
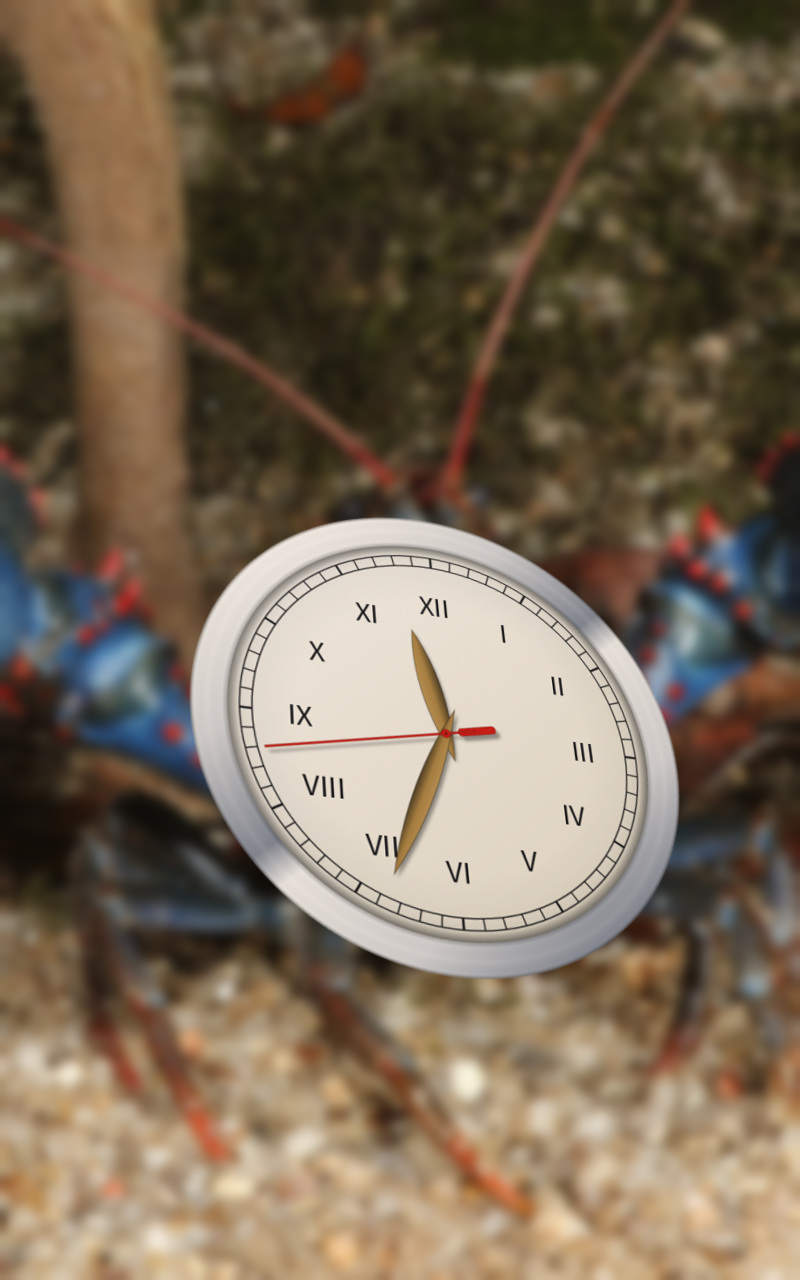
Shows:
{"hour": 11, "minute": 33, "second": 43}
